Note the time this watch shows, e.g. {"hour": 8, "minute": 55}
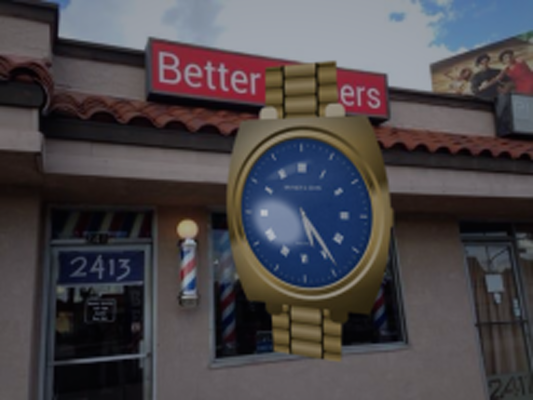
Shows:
{"hour": 5, "minute": 24}
